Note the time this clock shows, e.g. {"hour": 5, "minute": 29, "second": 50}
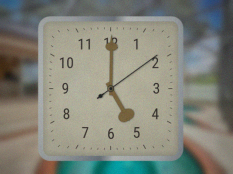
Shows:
{"hour": 5, "minute": 0, "second": 9}
